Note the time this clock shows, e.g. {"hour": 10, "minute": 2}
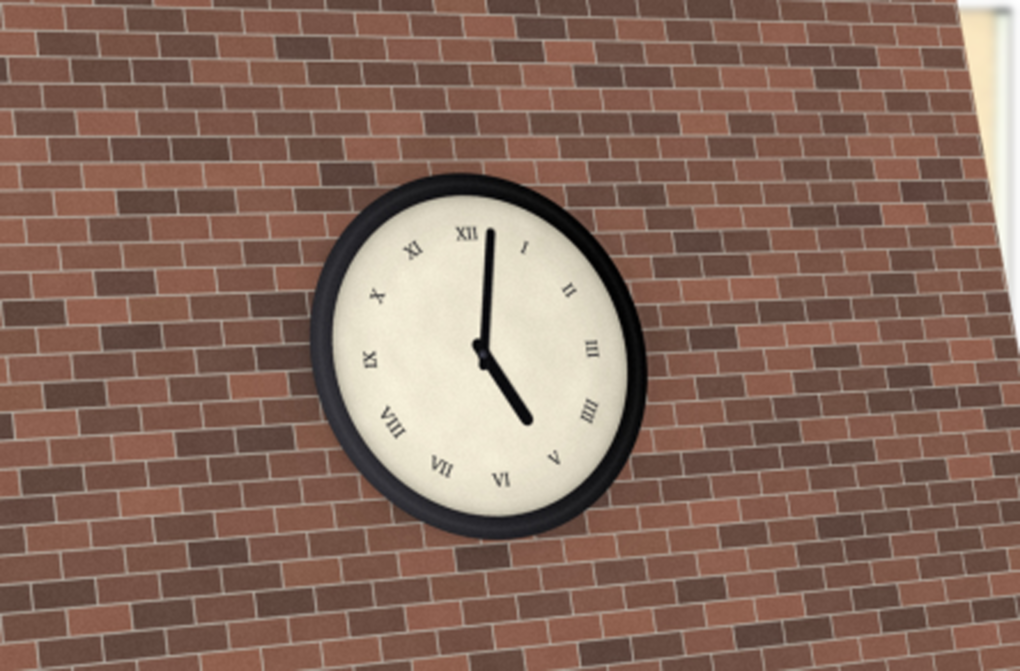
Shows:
{"hour": 5, "minute": 2}
